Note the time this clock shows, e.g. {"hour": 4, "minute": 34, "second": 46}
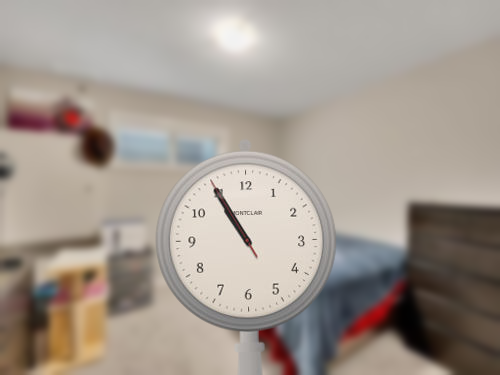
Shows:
{"hour": 10, "minute": 54, "second": 55}
